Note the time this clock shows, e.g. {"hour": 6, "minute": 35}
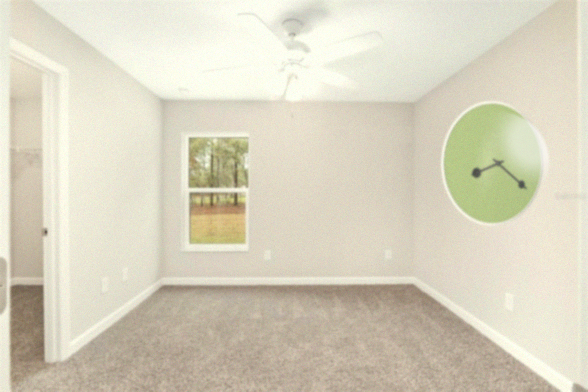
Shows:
{"hour": 8, "minute": 21}
